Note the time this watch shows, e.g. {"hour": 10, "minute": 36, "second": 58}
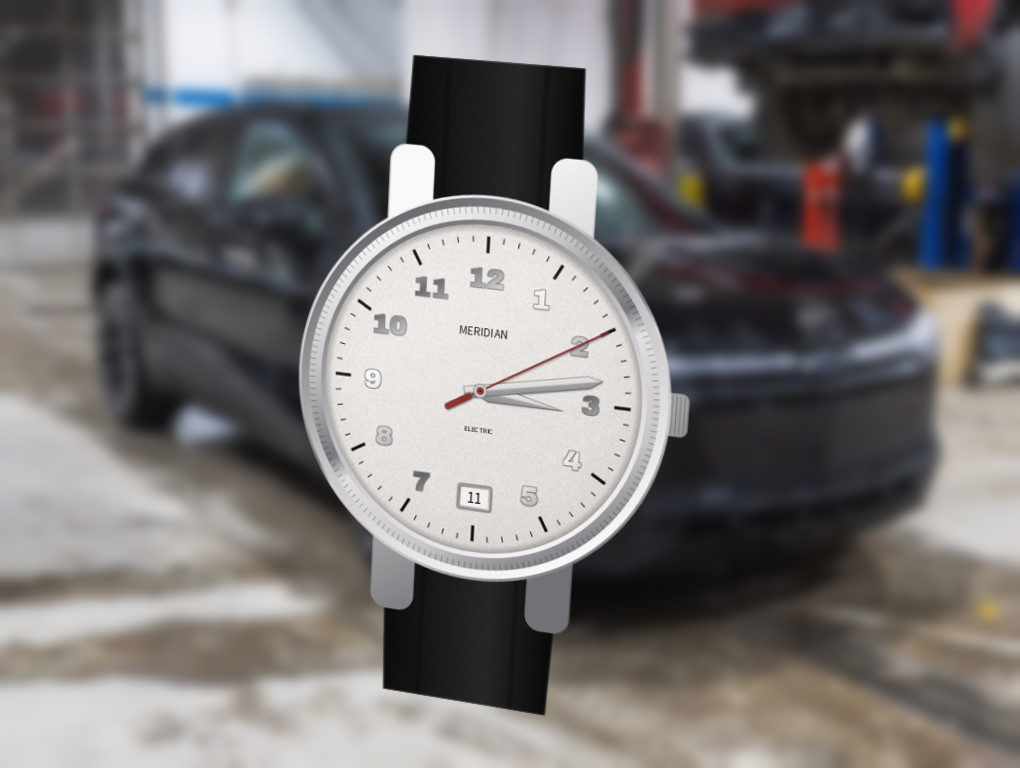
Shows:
{"hour": 3, "minute": 13, "second": 10}
